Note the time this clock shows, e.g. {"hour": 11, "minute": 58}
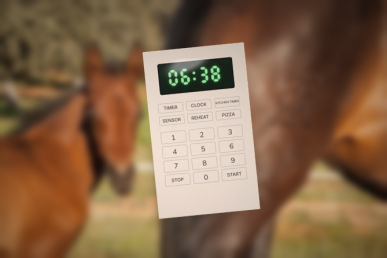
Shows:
{"hour": 6, "minute": 38}
